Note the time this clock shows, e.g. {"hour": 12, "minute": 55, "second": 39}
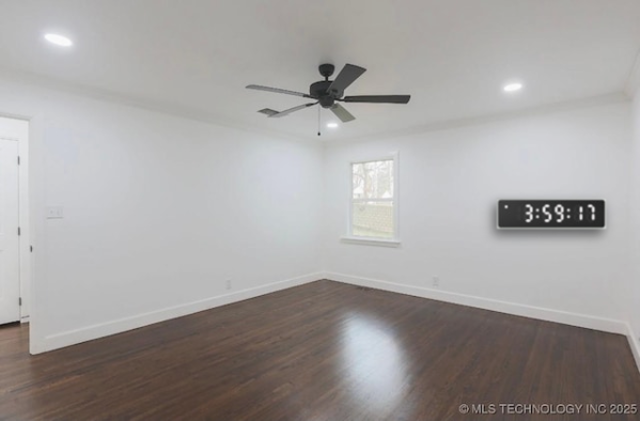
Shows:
{"hour": 3, "minute": 59, "second": 17}
